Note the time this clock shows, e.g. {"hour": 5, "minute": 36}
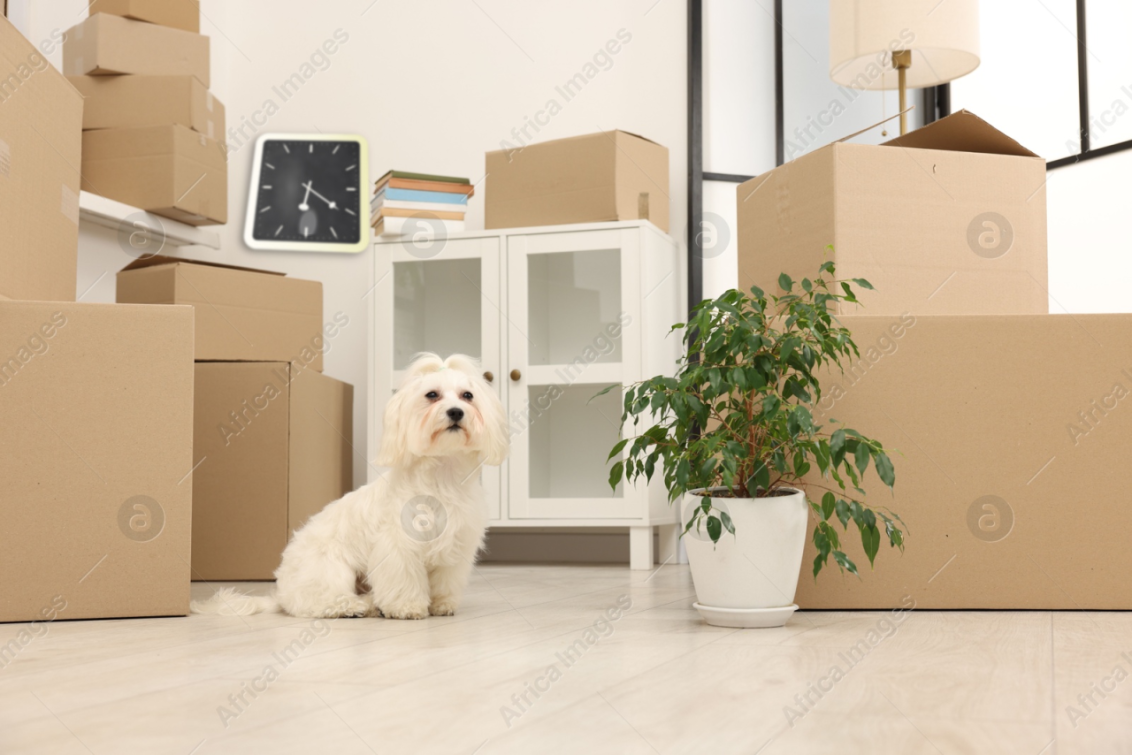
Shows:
{"hour": 6, "minute": 21}
